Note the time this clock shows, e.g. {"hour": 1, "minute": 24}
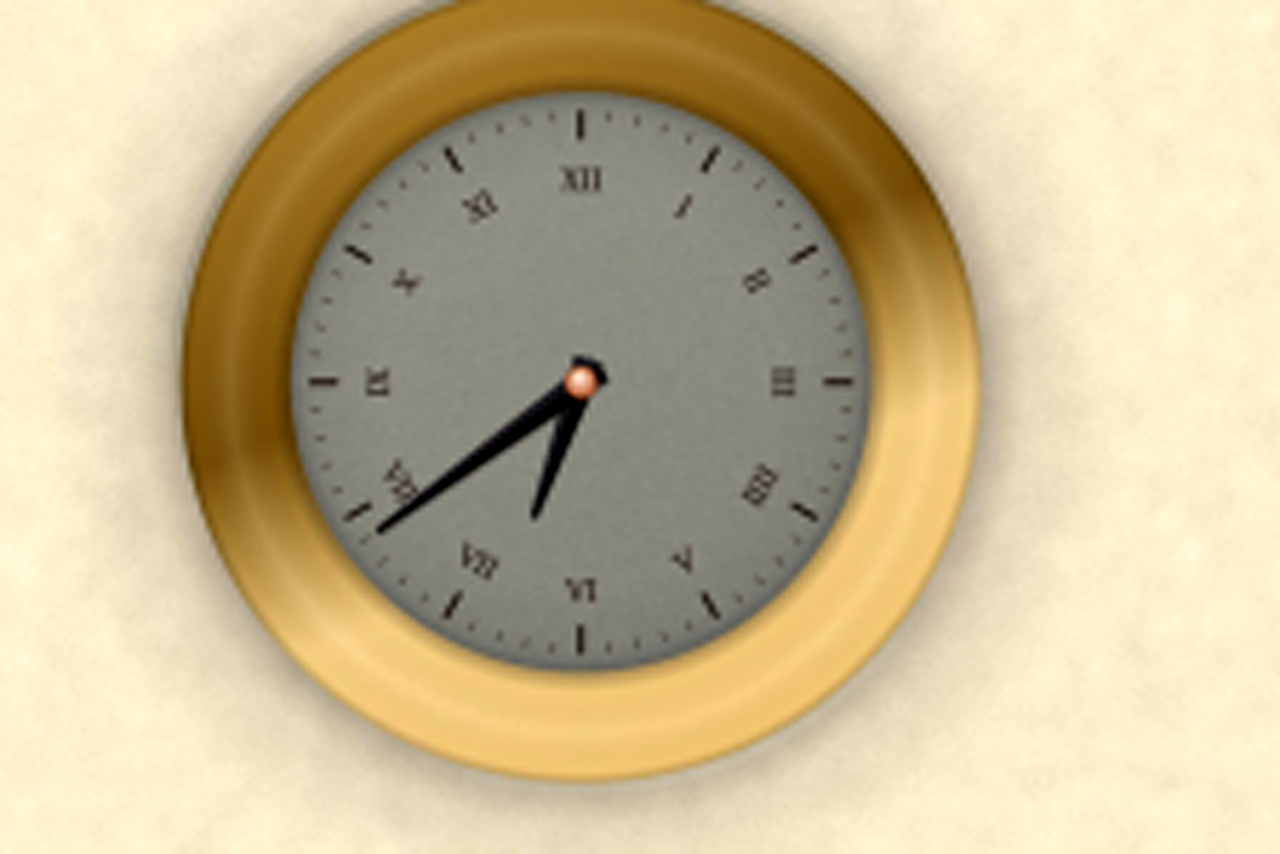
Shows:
{"hour": 6, "minute": 39}
